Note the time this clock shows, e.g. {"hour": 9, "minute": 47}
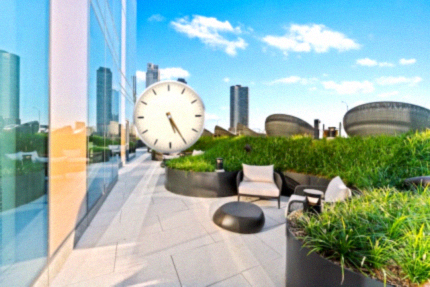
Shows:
{"hour": 5, "minute": 25}
